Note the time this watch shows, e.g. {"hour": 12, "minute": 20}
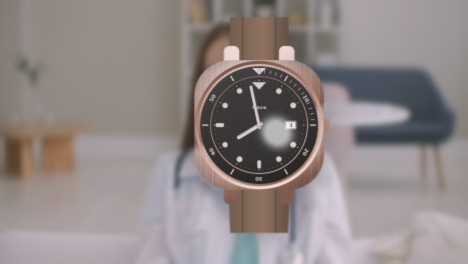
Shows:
{"hour": 7, "minute": 58}
